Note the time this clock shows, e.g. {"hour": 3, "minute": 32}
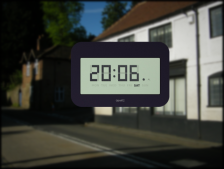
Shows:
{"hour": 20, "minute": 6}
